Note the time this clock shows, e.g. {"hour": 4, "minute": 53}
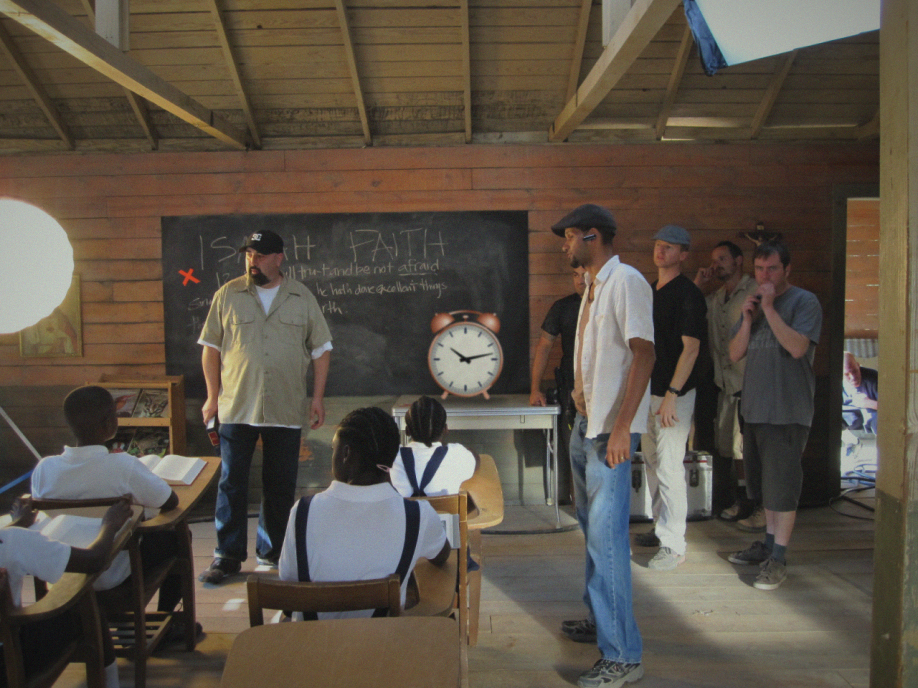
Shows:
{"hour": 10, "minute": 13}
